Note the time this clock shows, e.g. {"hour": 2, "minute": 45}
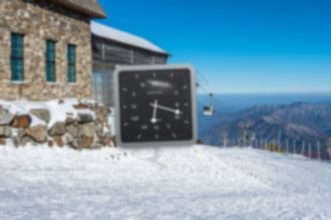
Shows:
{"hour": 6, "minute": 18}
